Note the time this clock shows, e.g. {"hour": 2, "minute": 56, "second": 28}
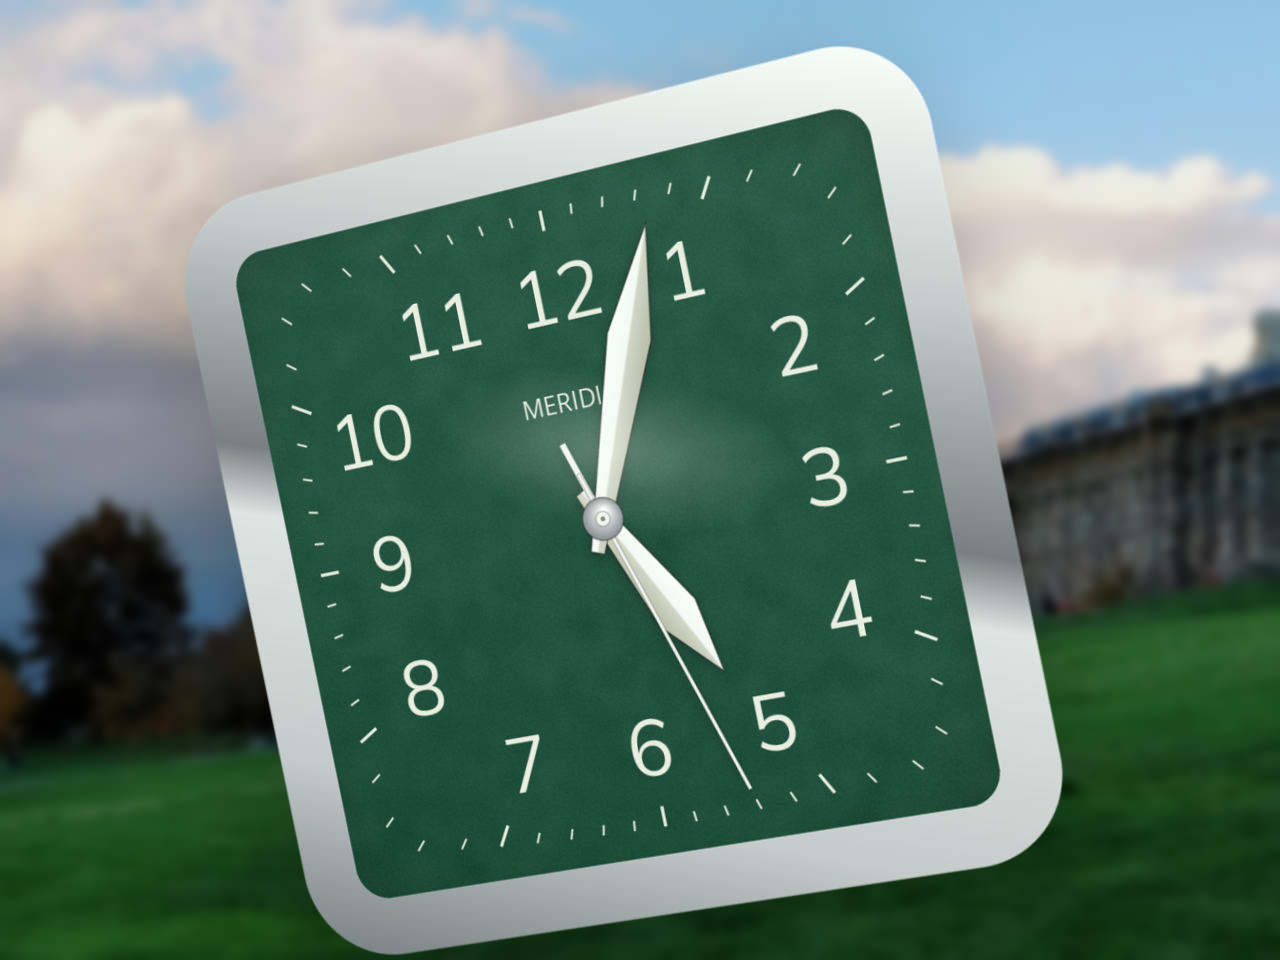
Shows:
{"hour": 5, "minute": 3, "second": 27}
